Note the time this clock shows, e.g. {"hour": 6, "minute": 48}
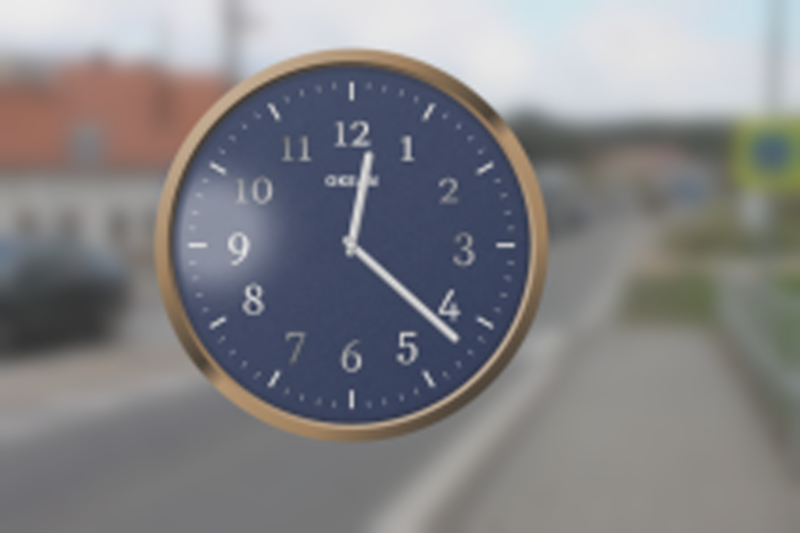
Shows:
{"hour": 12, "minute": 22}
